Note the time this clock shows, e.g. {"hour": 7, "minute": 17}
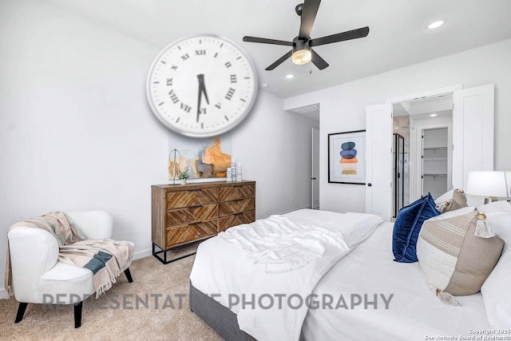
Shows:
{"hour": 5, "minute": 31}
